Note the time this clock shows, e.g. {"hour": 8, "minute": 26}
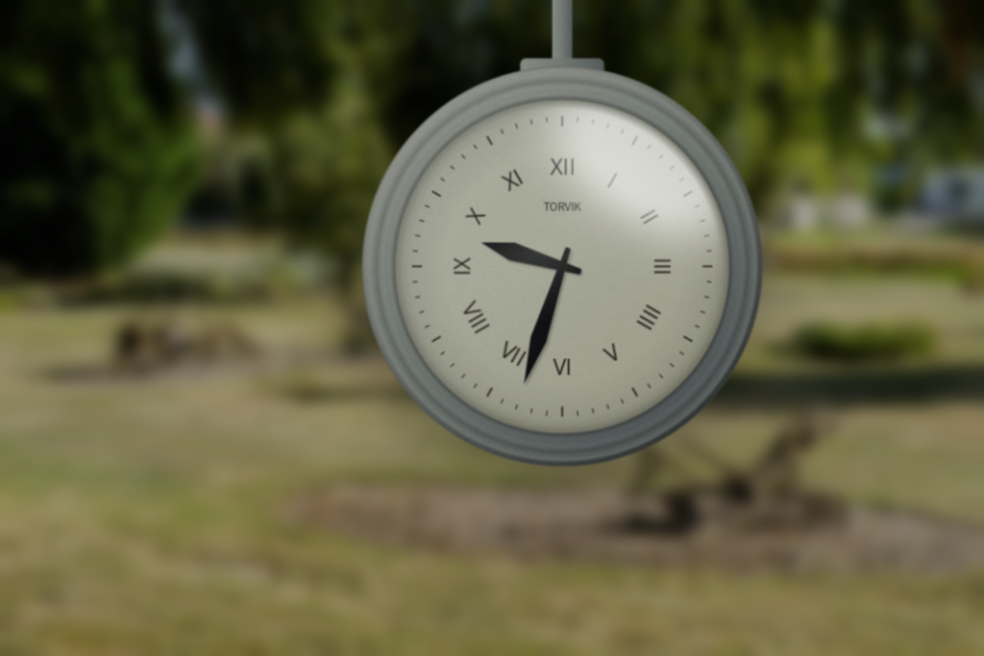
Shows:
{"hour": 9, "minute": 33}
